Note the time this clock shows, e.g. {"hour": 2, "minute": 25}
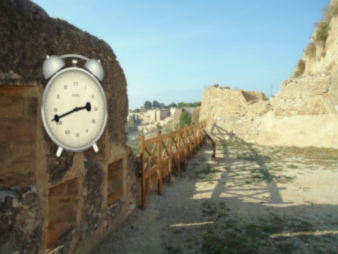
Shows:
{"hour": 2, "minute": 42}
